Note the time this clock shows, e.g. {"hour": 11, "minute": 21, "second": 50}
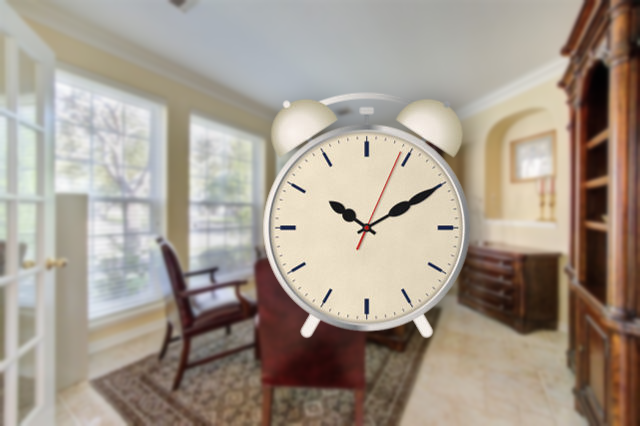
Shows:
{"hour": 10, "minute": 10, "second": 4}
